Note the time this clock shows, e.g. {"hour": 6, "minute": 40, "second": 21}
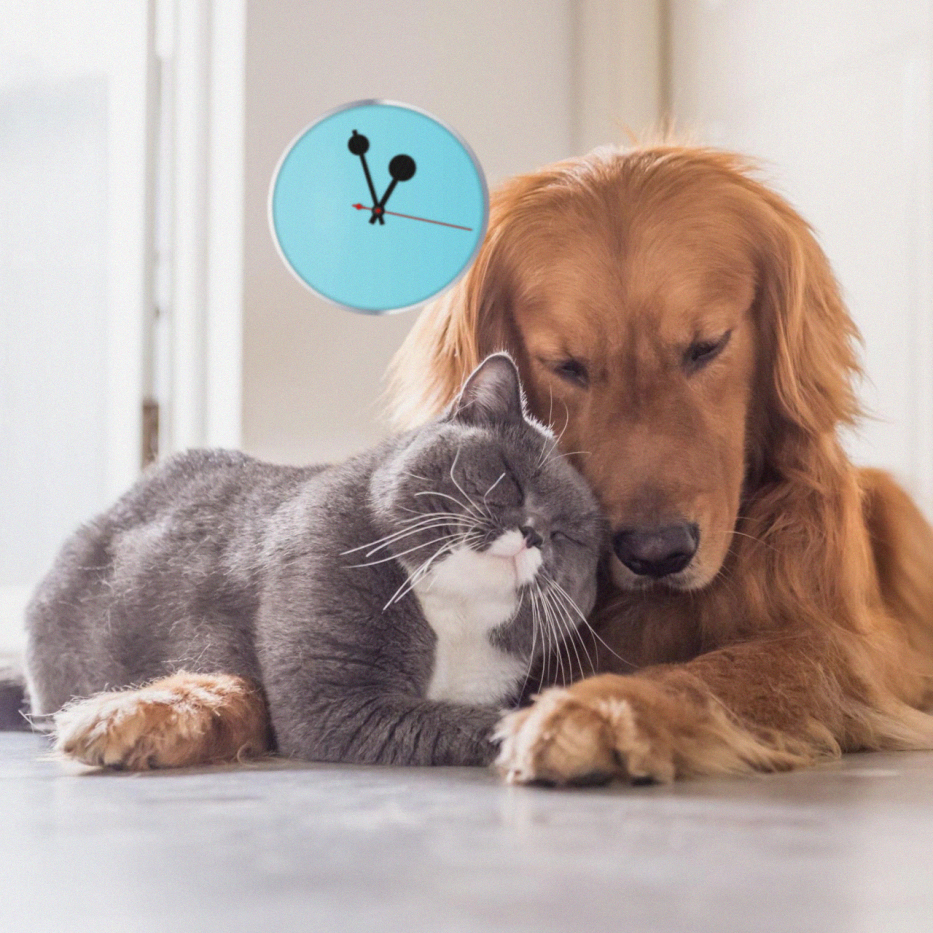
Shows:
{"hour": 12, "minute": 57, "second": 17}
